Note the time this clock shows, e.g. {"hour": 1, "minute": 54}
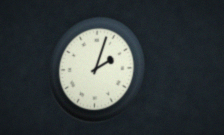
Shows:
{"hour": 2, "minute": 3}
